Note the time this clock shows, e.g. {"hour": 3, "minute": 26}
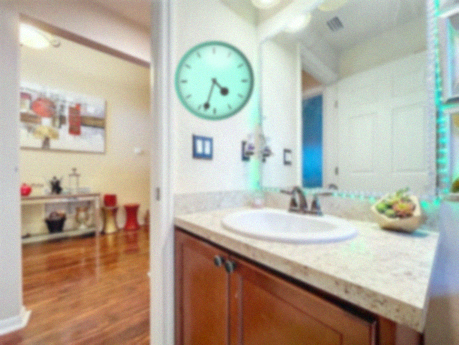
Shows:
{"hour": 4, "minute": 33}
